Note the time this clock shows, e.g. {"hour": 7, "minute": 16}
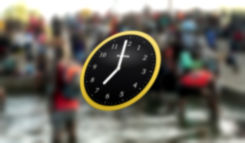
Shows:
{"hour": 6, "minute": 59}
